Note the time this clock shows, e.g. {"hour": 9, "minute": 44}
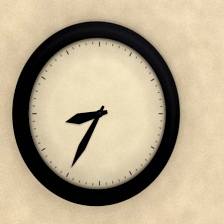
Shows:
{"hour": 8, "minute": 35}
